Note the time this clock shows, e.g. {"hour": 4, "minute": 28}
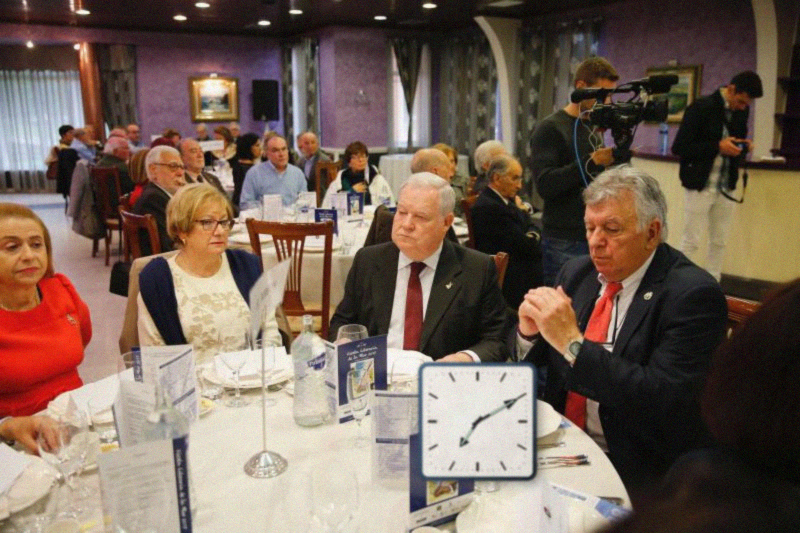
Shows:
{"hour": 7, "minute": 10}
